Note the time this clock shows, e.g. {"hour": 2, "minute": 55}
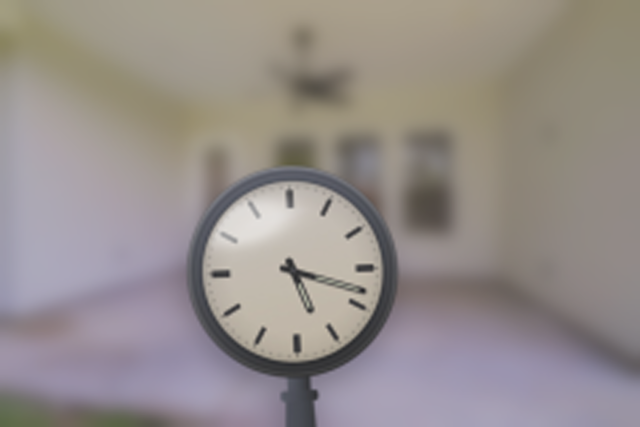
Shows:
{"hour": 5, "minute": 18}
